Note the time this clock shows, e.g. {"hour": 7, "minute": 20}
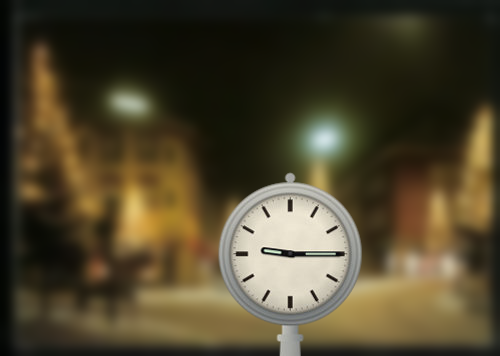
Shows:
{"hour": 9, "minute": 15}
